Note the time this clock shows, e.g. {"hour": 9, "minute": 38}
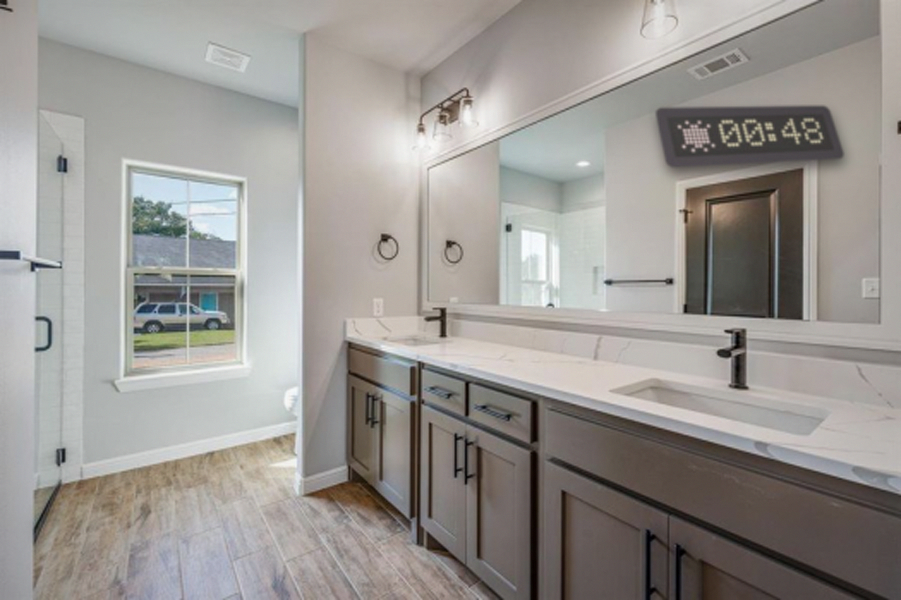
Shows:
{"hour": 0, "minute": 48}
